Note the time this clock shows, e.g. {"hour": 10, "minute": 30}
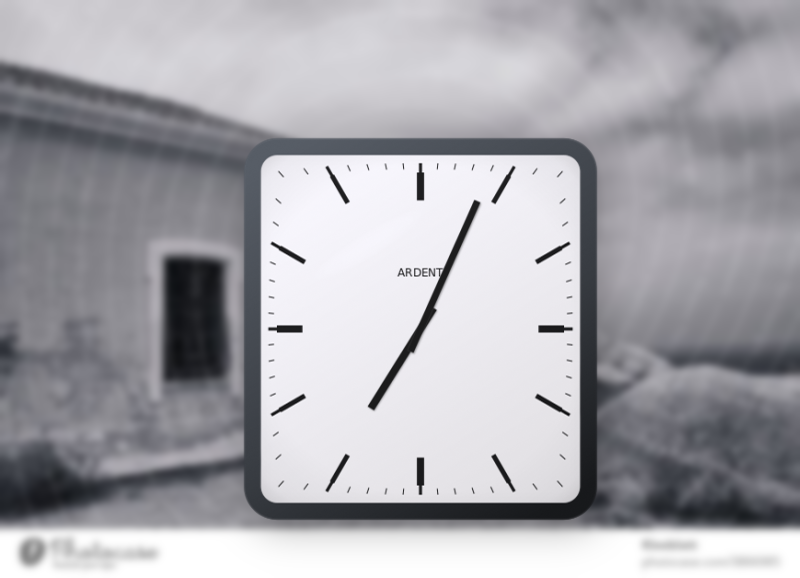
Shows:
{"hour": 7, "minute": 4}
